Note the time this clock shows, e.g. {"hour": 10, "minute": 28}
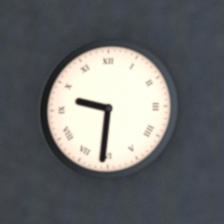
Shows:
{"hour": 9, "minute": 31}
